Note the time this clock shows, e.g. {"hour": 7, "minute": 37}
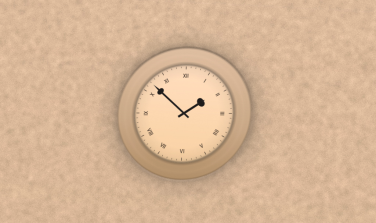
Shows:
{"hour": 1, "minute": 52}
